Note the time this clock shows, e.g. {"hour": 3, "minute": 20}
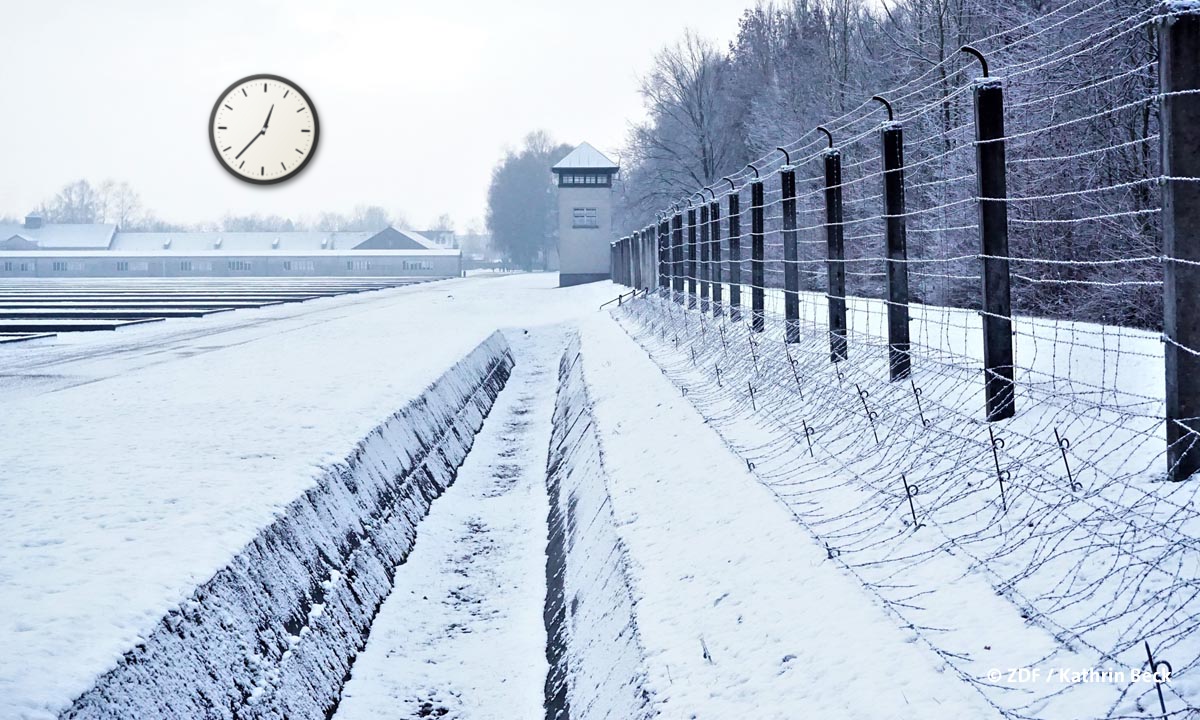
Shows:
{"hour": 12, "minute": 37}
